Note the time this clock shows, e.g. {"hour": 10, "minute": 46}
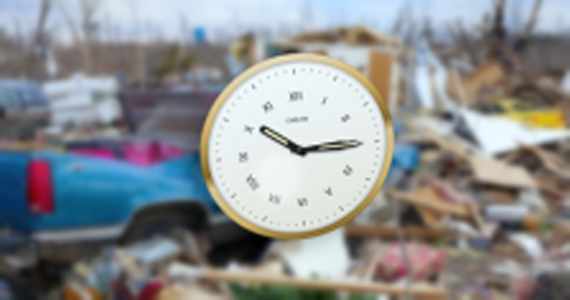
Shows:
{"hour": 10, "minute": 15}
